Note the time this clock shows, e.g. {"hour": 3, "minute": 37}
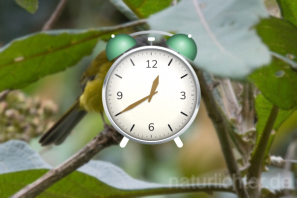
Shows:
{"hour": 12, "minute": 40}
